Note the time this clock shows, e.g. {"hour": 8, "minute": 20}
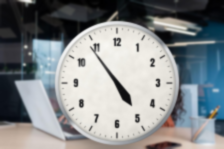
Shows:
{"hour": 4, "minute": 54}
